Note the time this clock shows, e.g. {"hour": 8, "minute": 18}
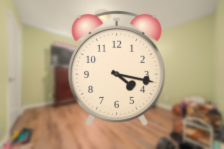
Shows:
{"hour": 4, "minute": 17}
